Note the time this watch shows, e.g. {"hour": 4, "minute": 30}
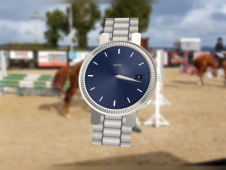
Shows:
{"hour": 3, "minute": 17}
